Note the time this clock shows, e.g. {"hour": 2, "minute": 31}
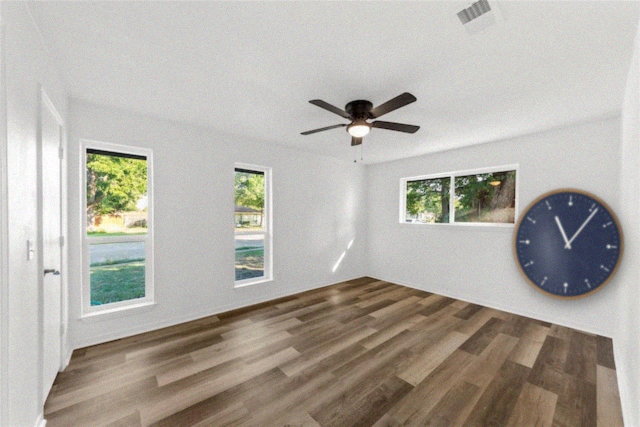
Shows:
{"hour": 11, "minute": 6}
